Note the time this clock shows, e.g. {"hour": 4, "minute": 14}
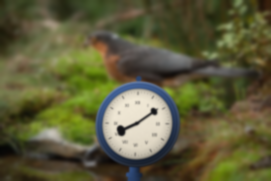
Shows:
{"hour": 8, "minute": 9}
